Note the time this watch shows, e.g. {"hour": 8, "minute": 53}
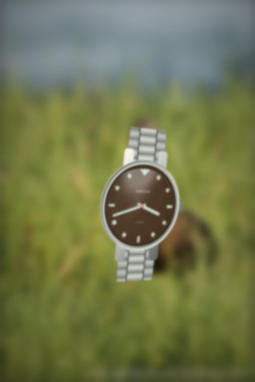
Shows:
{"hour": 3, "minute": 42}
